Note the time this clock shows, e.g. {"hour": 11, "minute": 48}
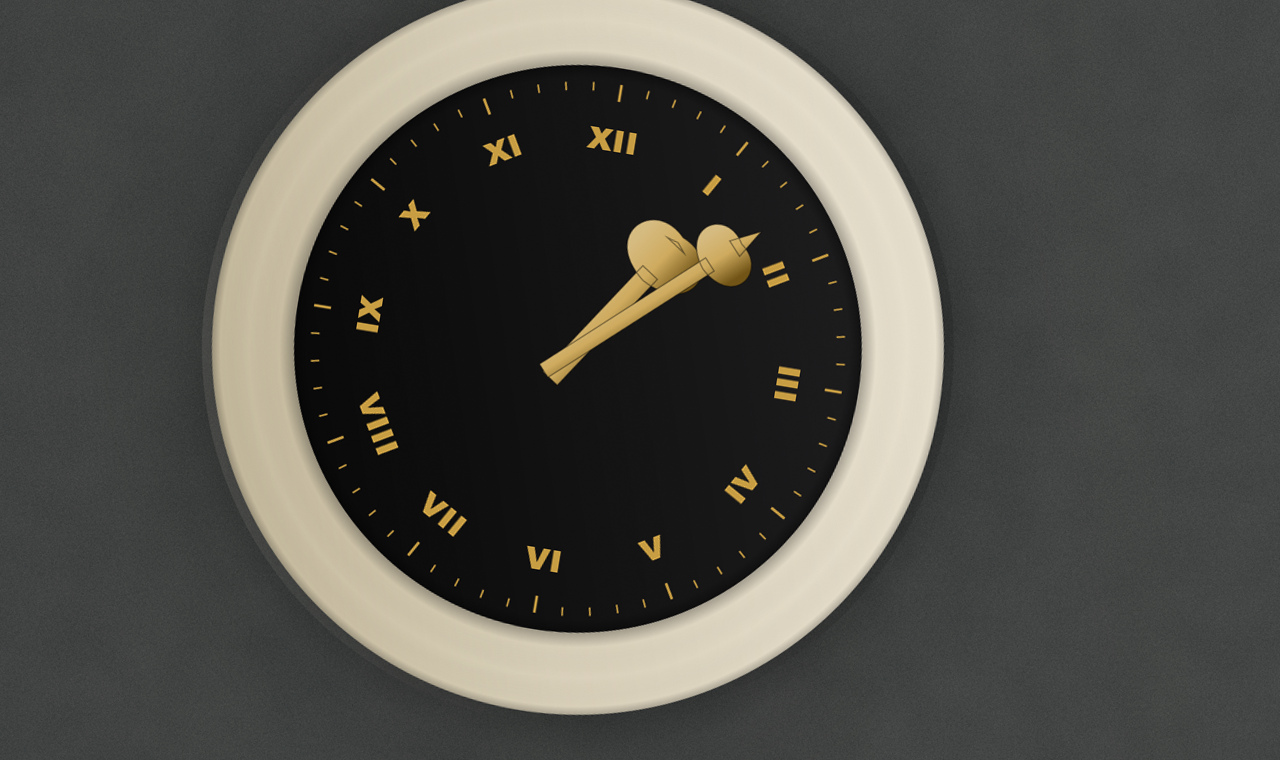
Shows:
{"hour": 1, "minute": 8}
